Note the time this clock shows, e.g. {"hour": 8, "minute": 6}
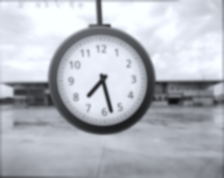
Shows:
{"hour": 7, "minute": 28}
